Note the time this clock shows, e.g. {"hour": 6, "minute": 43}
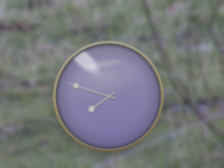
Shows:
{"hour": 7, "minute": 48}
